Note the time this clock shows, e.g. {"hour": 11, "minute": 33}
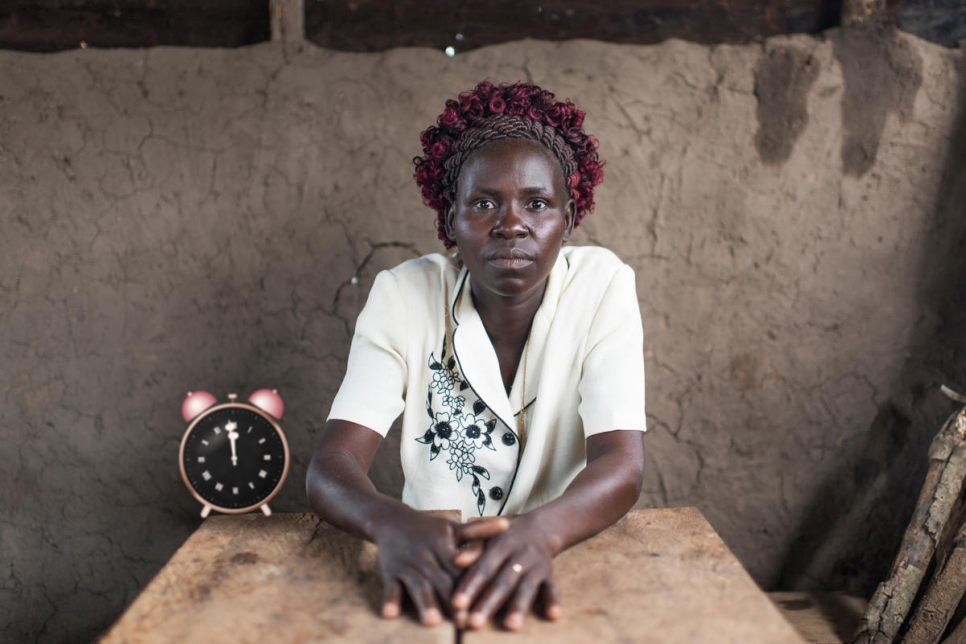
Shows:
{"hour": 11, "minute": 59}
